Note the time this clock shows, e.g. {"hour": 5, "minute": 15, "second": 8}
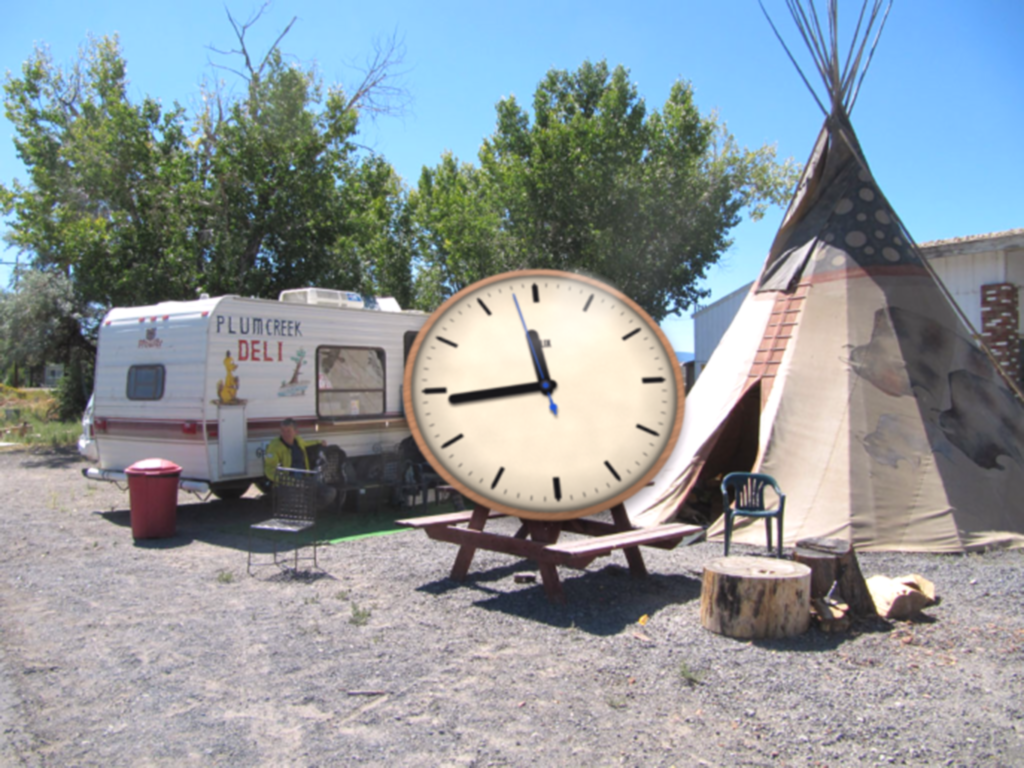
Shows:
{"hour": 11, "minute": 43, "second": 58}
